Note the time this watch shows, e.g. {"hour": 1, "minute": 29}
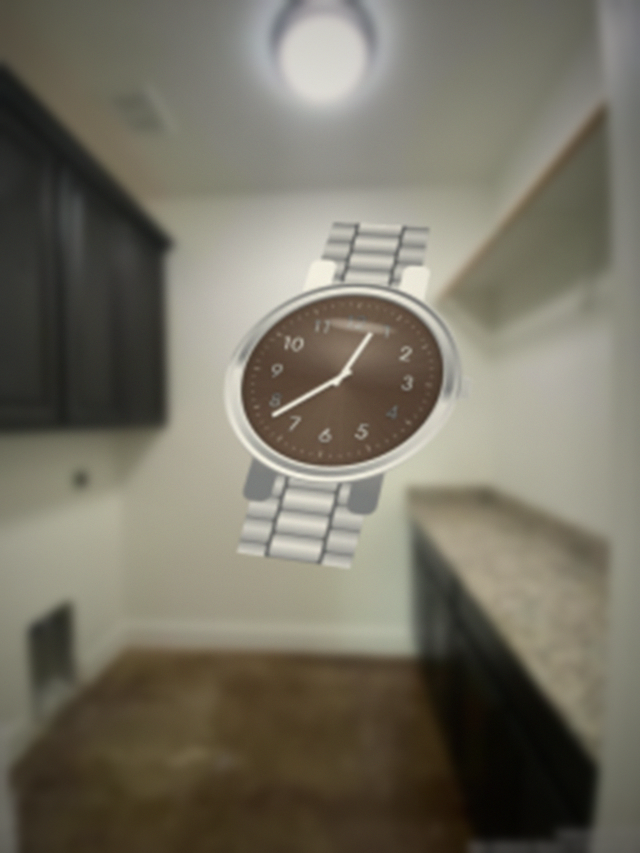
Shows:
{"hour": 12, "minute": 38}
